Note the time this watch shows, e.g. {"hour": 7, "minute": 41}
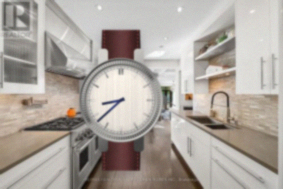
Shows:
{"hour": 8, "minute": 38}
